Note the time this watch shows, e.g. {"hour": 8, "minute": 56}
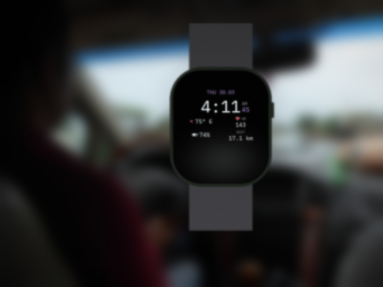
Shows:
{"hour": 4, "minute": 11}
